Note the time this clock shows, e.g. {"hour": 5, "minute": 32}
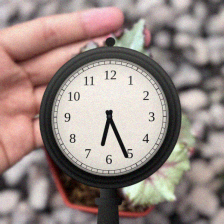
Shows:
{"hour": 6, "minute": 26}
